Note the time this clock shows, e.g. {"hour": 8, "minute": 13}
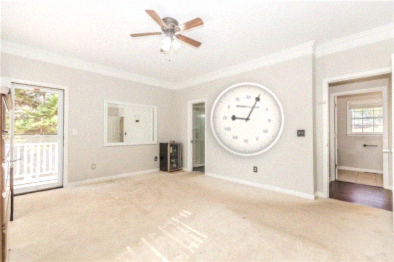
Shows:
{"hour": 9, "minute": 4}
